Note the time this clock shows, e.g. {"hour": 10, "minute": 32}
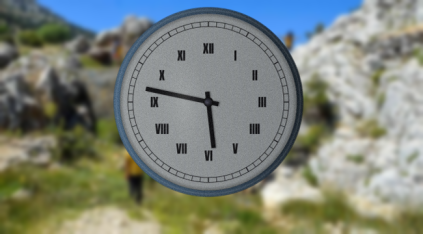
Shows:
{"hour": 5, "minute": 47}
